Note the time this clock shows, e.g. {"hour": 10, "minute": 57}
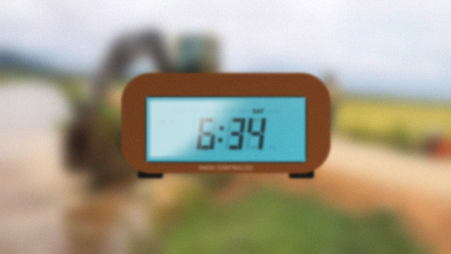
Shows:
{"hour": 6, "minute": 34}
